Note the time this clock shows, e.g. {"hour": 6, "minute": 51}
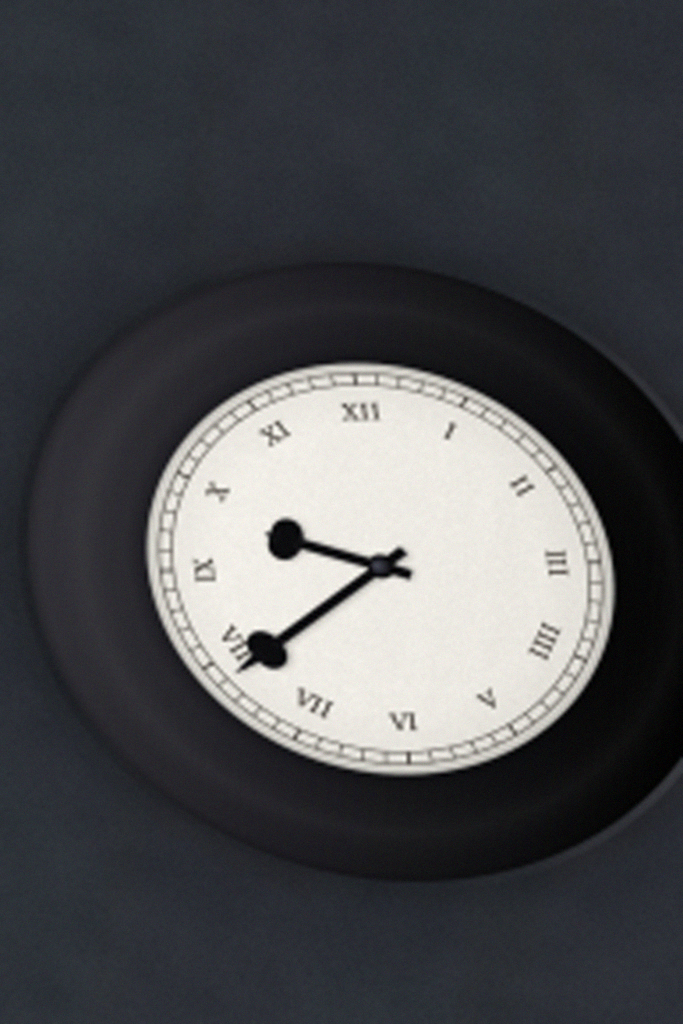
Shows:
{"hour": 9, "minute": 39}
